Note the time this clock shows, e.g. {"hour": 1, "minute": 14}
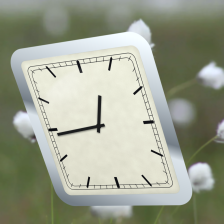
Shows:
{"hour": 12, "minute": 44}
